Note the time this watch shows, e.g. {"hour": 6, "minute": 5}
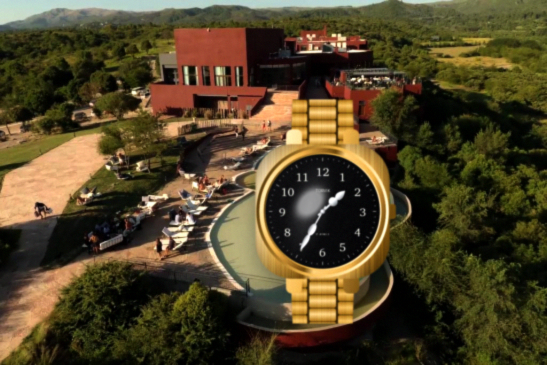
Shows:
{"hour": 1, "minute": 35}
